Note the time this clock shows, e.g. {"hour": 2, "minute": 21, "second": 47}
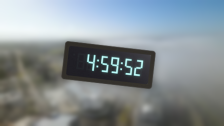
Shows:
{"hour": 4, "minute": 59, "second": 52}
